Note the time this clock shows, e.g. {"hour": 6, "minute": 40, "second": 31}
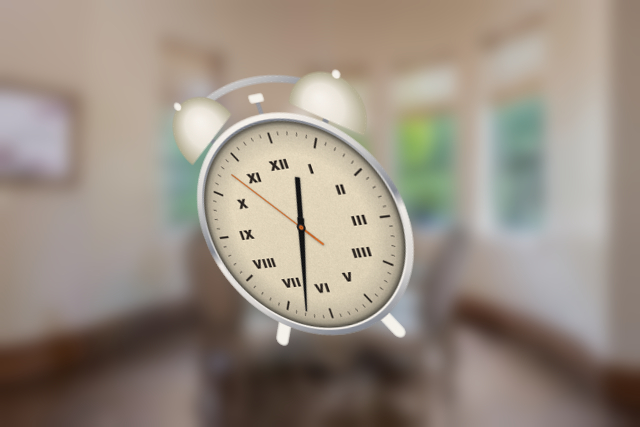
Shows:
{"hour": 12, "minute": 32, "second": 53}
